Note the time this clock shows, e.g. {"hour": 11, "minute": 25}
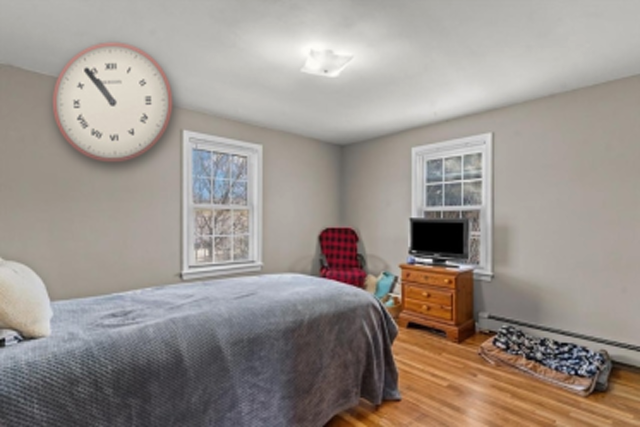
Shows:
{"hour": 10, "minute": 54}
